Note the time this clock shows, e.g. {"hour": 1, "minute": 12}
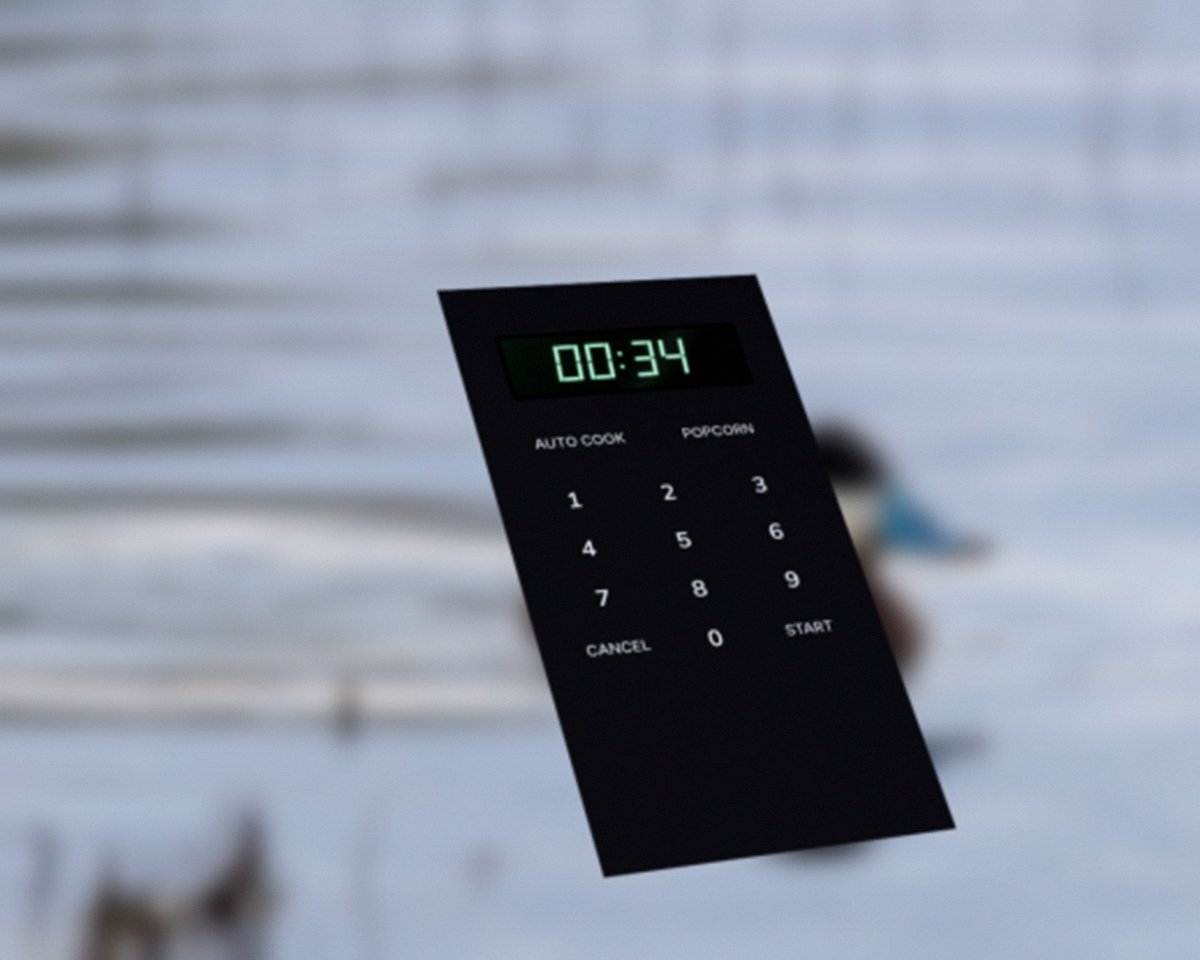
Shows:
{"hour": 0, "minute": 34}
